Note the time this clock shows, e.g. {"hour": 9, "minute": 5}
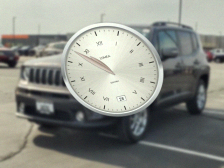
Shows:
{"hour": 10, "minute": 53}
